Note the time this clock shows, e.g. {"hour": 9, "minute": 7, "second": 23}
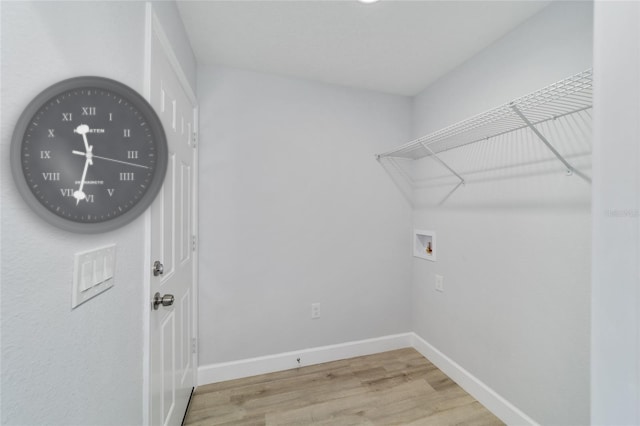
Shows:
{"hour": 11, "minute": 32, "second": 17}
